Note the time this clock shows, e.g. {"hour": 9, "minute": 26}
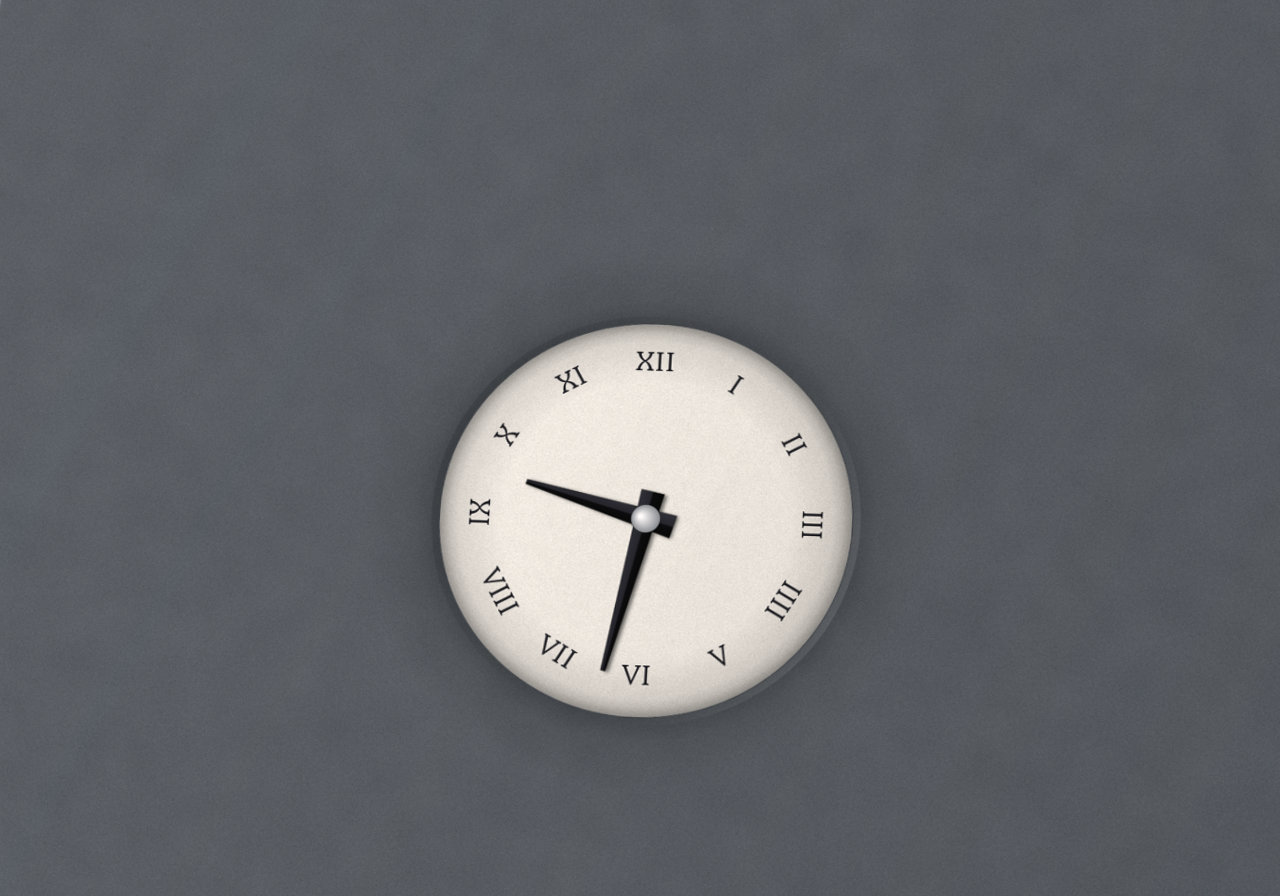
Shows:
{"hour": 9, "minute": 32}
